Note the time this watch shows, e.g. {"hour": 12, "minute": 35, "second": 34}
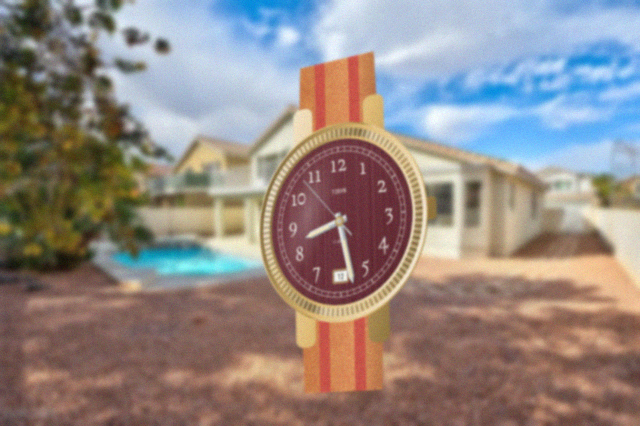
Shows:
{"hour": 8, "minute": 27, "second": 53}
